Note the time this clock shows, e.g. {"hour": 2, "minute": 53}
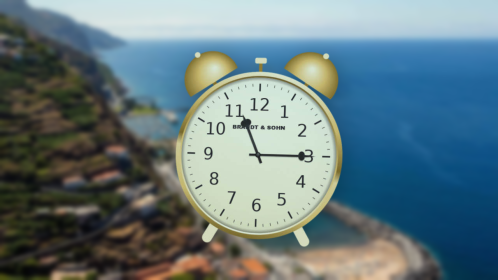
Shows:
{"hour": 11, "minute": 15}
